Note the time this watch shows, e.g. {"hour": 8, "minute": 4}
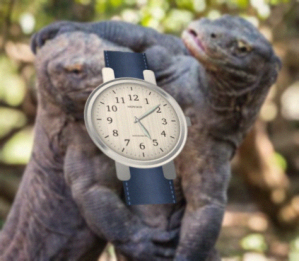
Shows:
{"hour": 5, "minute": 9}
